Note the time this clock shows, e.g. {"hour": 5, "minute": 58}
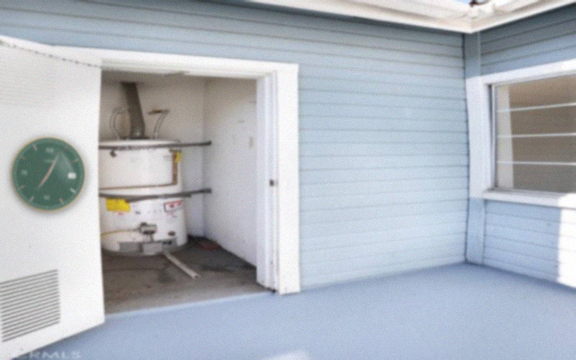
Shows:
{"hour": 7, "minute": 4}
